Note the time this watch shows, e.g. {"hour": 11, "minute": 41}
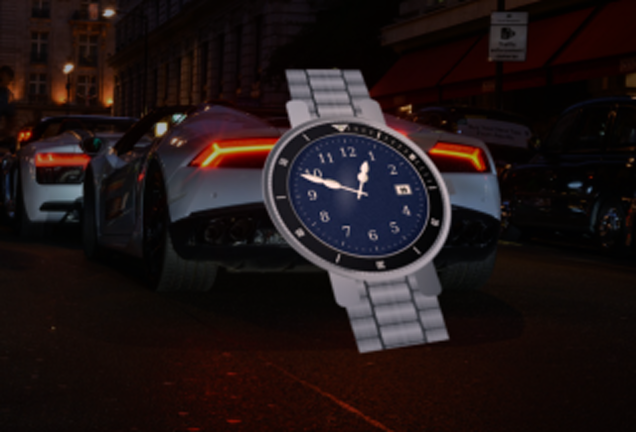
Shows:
{"hour": 12, "minute": 49}
